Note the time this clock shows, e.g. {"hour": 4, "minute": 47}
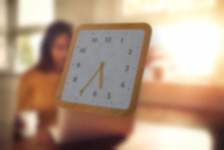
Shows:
{"hour": 5, "minute": 35}
